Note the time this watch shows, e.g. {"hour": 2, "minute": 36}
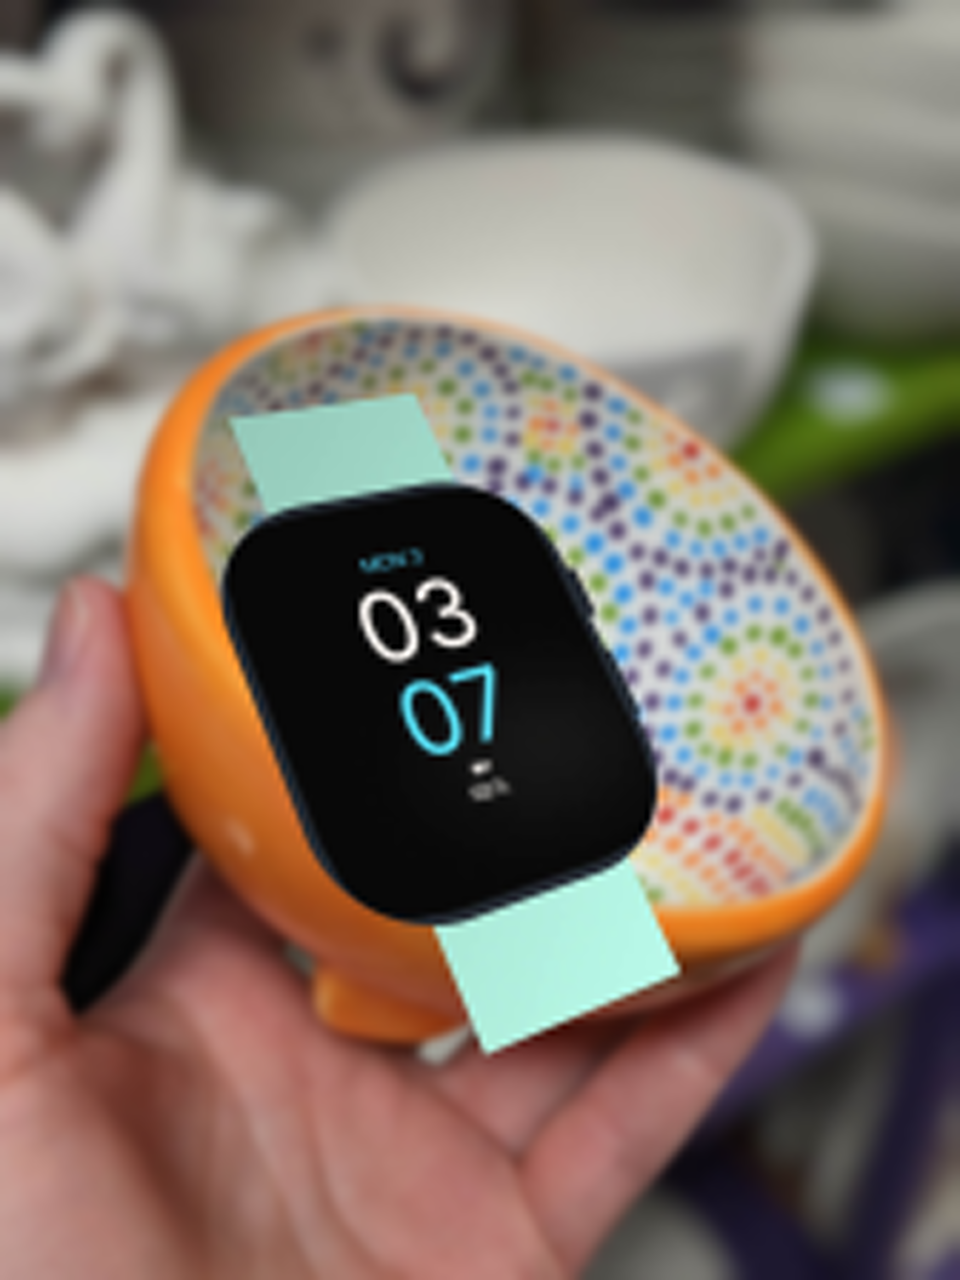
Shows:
{"hour": 3, "minute": 7}
